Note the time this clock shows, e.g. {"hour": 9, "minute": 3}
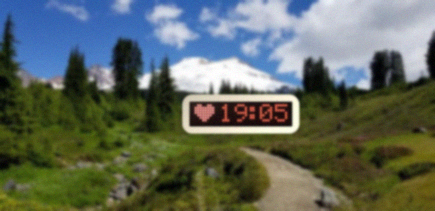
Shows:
{"hour": 19, "minute": 5}
